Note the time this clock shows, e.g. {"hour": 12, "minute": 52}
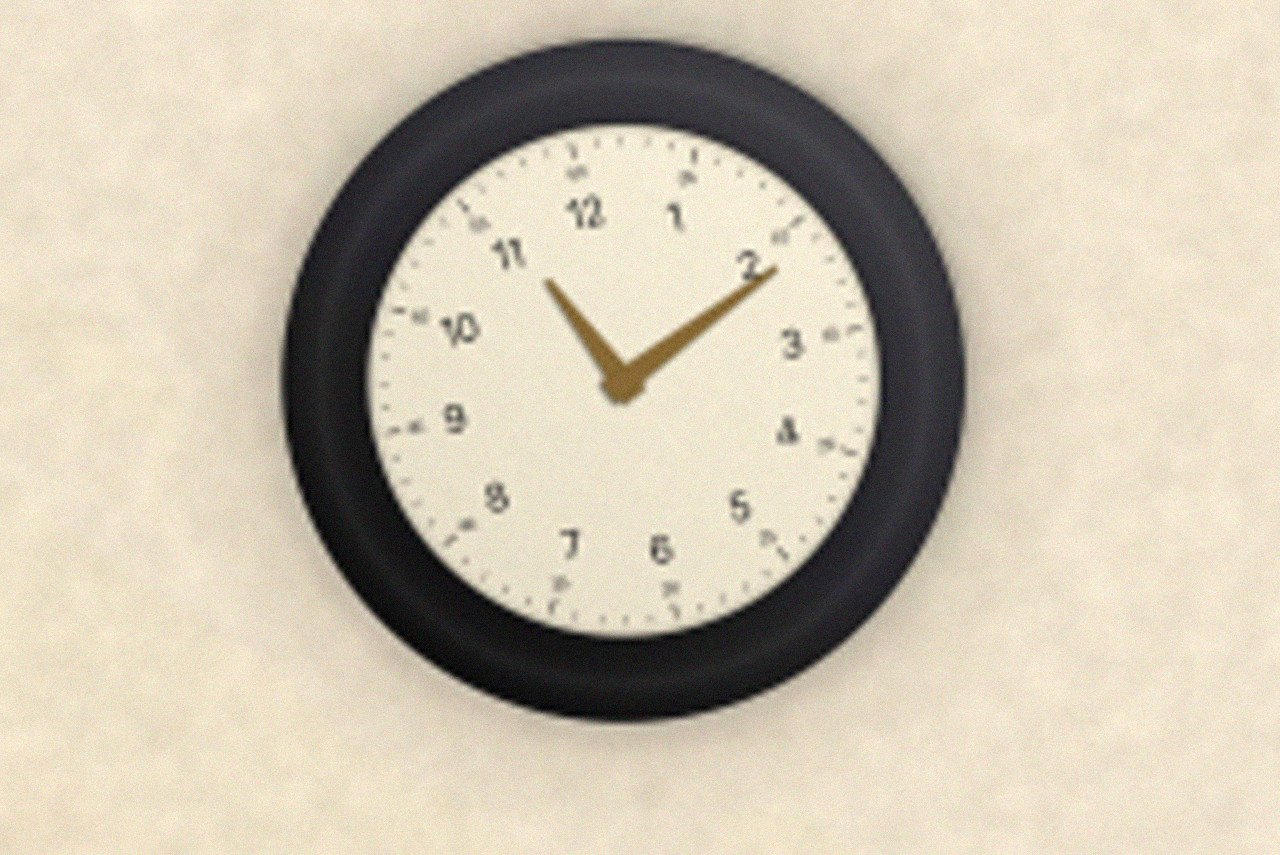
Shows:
{"hour": 11, "minute": 11}
